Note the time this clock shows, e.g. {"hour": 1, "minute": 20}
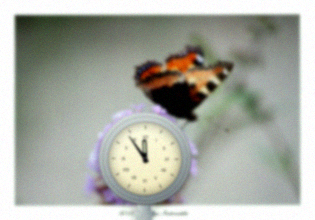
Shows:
{"hour": 11, "minute": 54}
